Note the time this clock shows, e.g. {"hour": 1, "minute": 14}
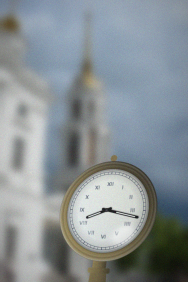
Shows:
{"hour": 8, "minute": 17}
